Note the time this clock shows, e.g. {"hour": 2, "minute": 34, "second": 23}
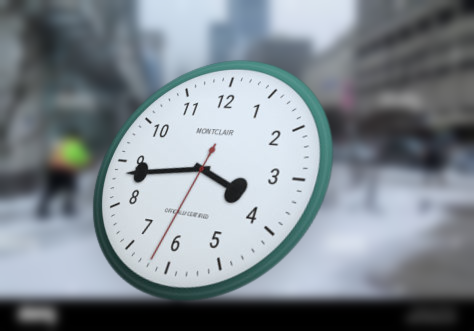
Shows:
{"hour": 3, "minute": 43, "second": 32}
